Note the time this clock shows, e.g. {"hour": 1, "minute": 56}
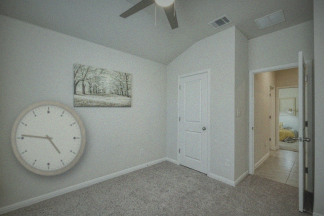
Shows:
{"hour": 4, "minute": 46}
